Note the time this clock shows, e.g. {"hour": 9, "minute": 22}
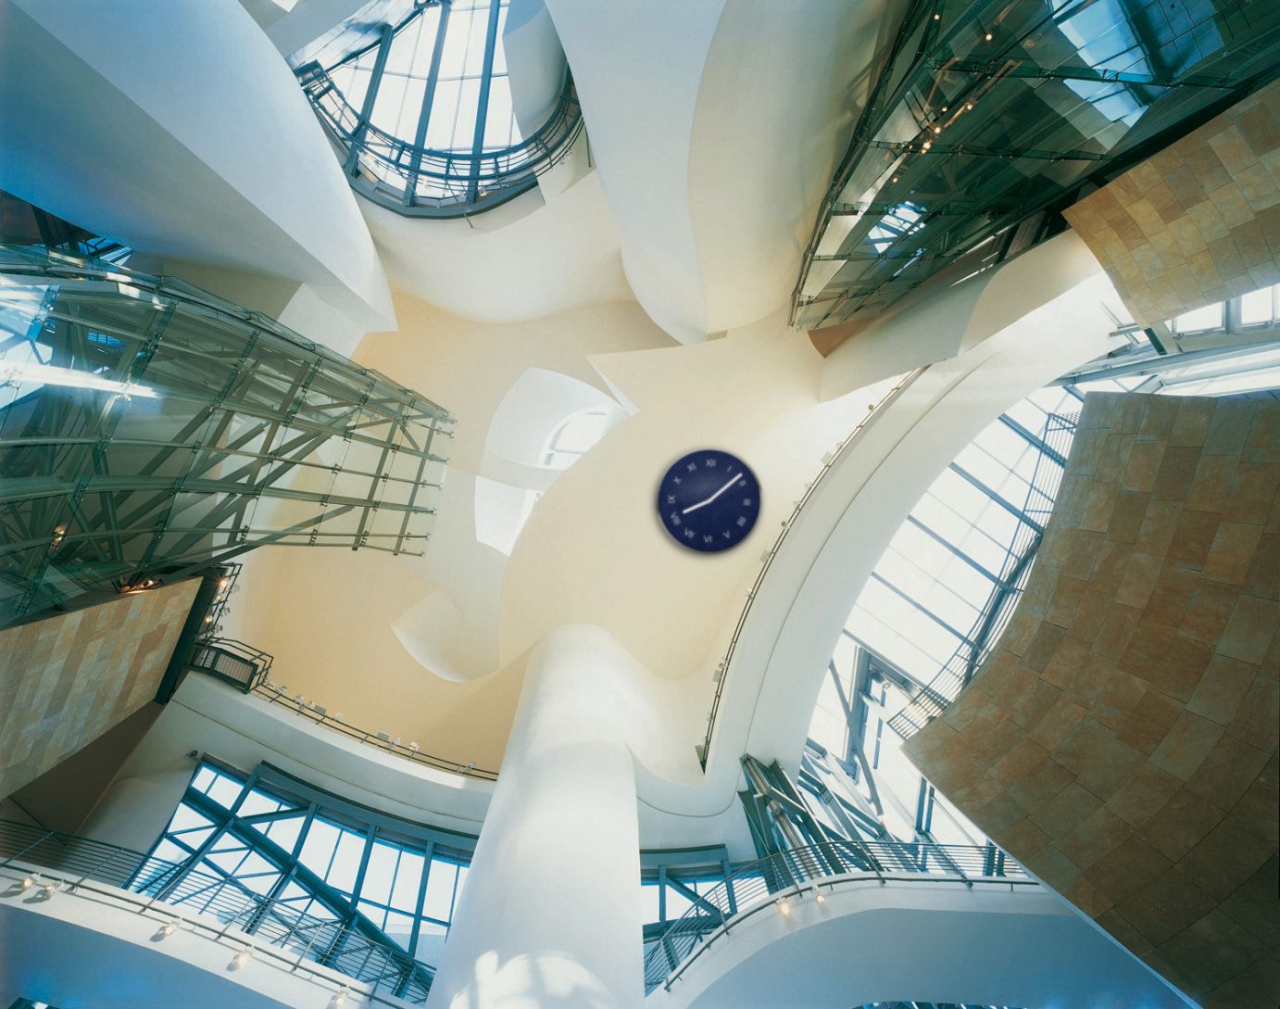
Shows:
{"hour": 8, "minute": 8}
